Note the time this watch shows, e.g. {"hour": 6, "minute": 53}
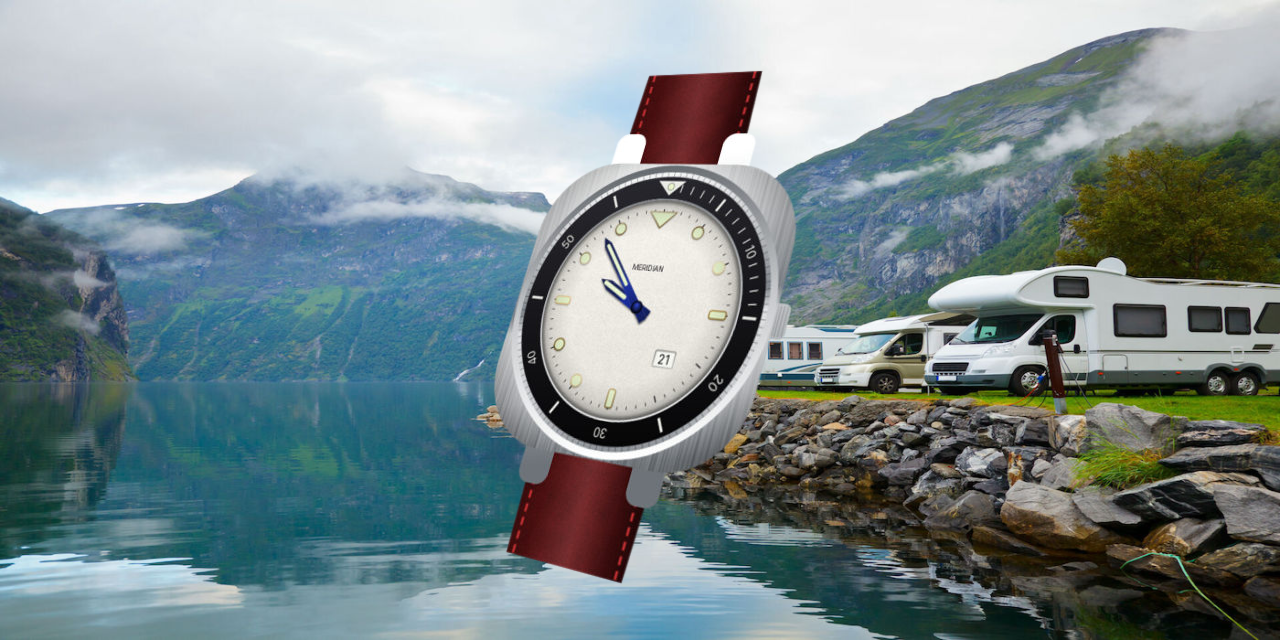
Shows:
{"hour": 9, "minute": 53}
